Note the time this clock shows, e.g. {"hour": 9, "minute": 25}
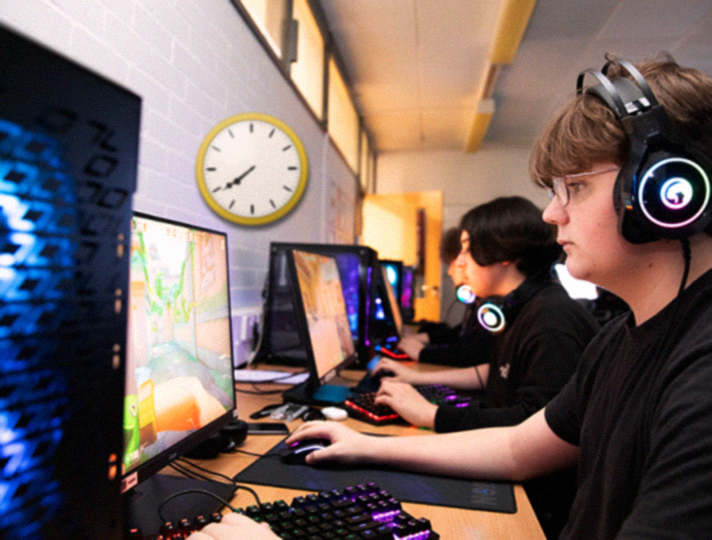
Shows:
{"hour": 7, "minute": 39}
